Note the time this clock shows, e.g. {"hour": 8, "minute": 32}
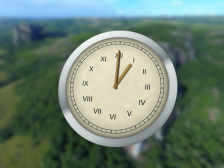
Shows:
{"hour": 1, "minute": 0}
